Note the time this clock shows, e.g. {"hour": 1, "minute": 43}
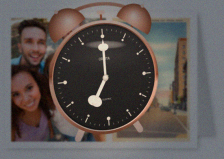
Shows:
{"hour": 7, "minute": 0}
